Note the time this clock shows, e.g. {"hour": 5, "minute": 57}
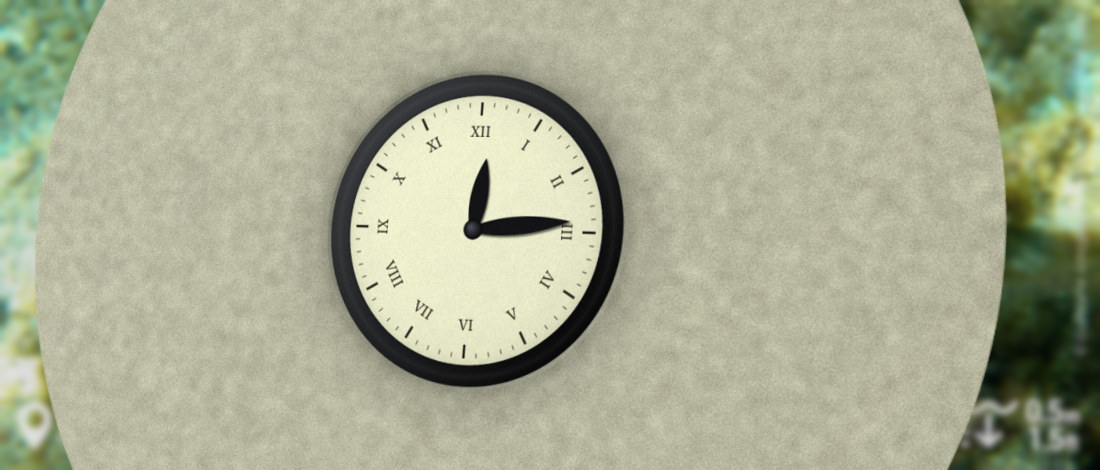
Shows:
{"hour": 12, "minute": 14}
